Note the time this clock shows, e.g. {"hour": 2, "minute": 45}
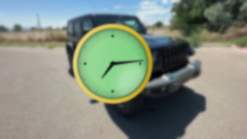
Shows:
{"hour": 7, "minute": 14}
